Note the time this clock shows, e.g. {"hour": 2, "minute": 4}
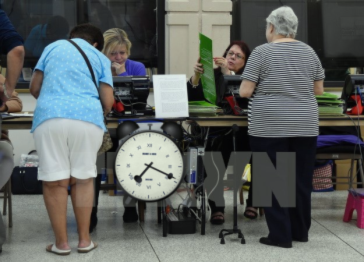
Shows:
{"hour": 7, "minute": 19}
